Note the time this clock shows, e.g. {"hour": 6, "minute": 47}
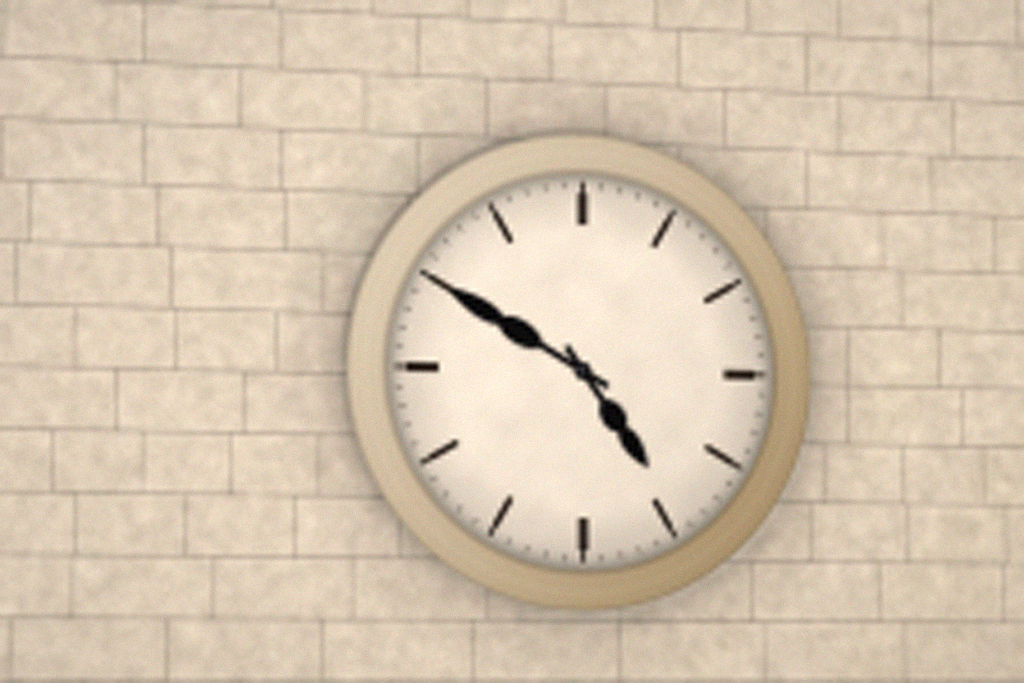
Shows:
{"hour": 4, "minute": 50}
